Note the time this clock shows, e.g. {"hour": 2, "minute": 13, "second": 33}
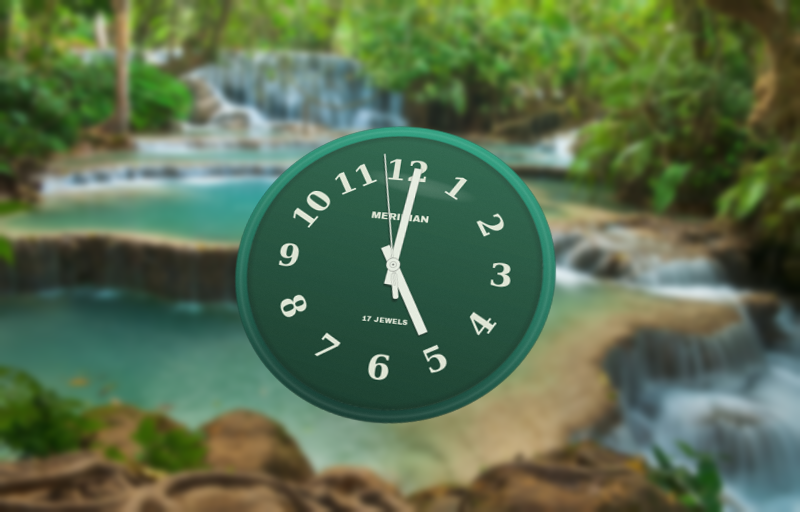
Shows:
{"hour": 5, "minute": 0, "second": 58}
